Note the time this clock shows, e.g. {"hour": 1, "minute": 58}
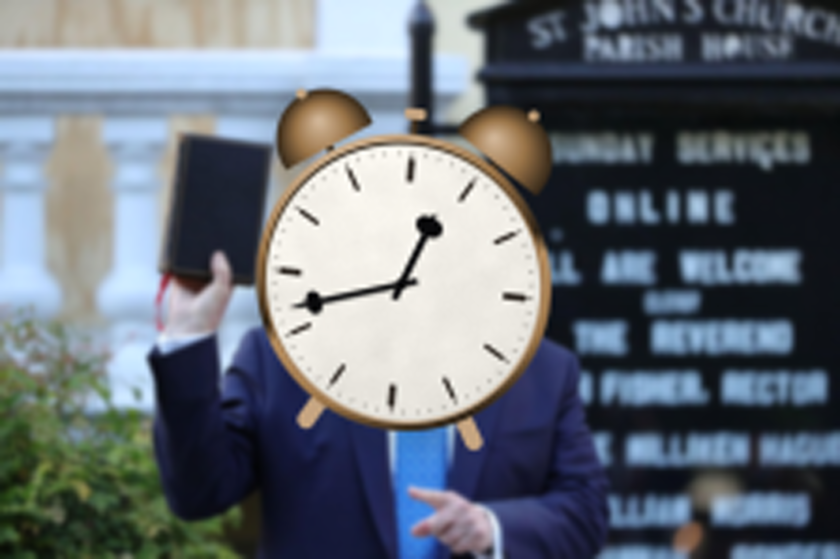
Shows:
{"hour": 12, "minute": 42}
